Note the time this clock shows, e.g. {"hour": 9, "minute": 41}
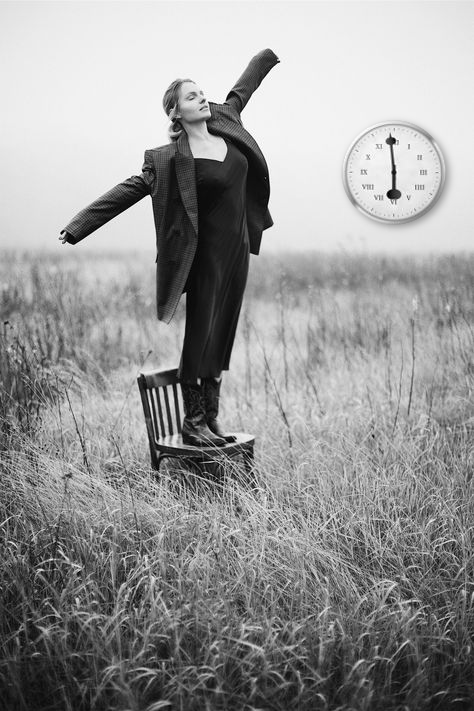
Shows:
{"hour": 5, "minute": 59}
